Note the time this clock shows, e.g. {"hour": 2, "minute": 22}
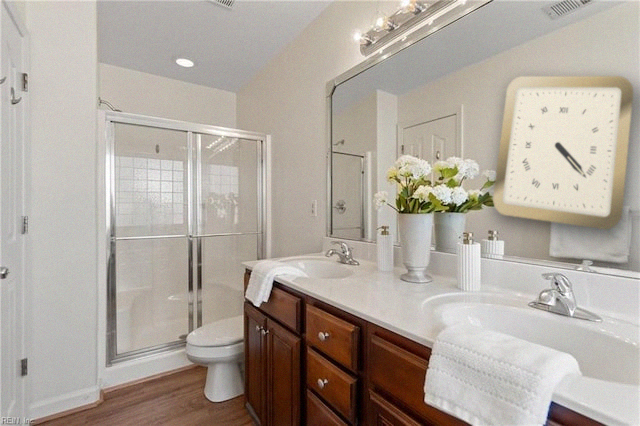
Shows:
{"hour": 4, "minute": 22}
